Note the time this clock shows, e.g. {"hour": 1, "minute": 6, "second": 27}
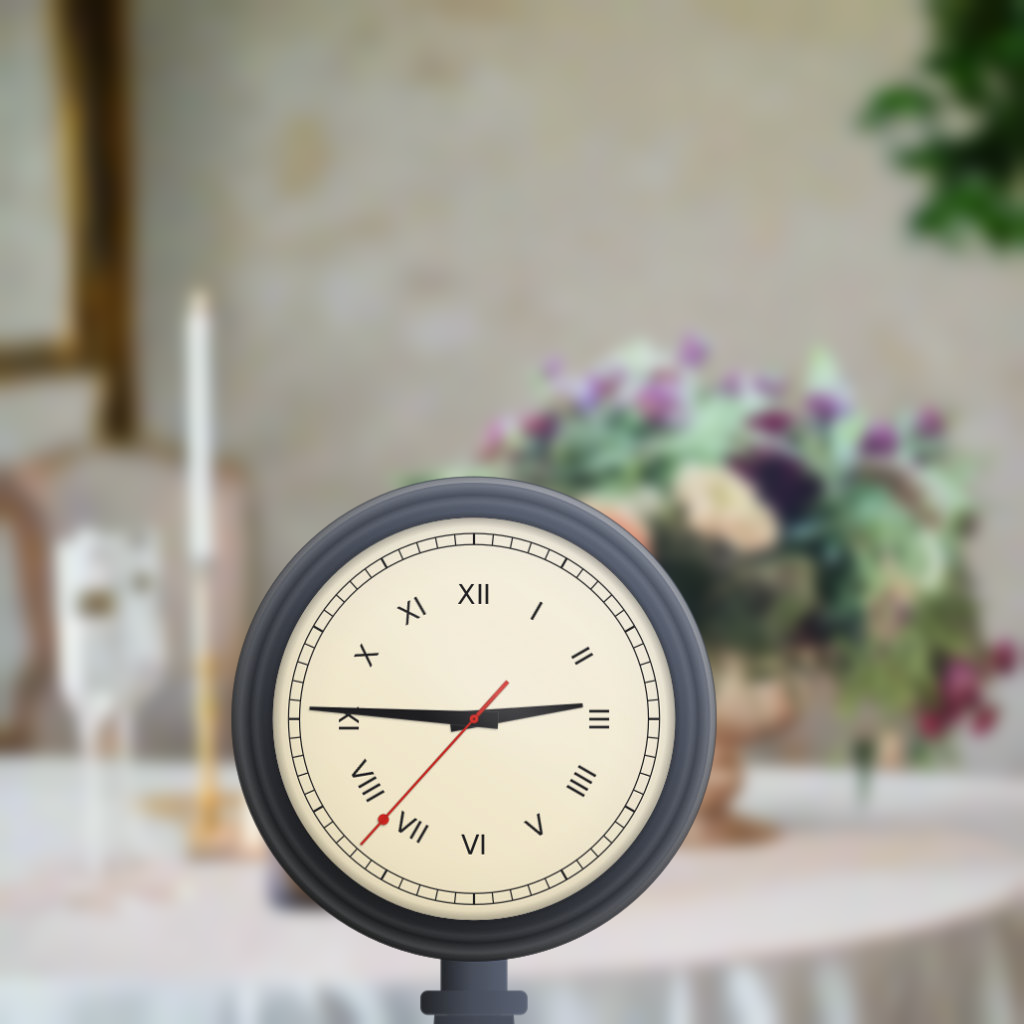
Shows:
{"hour": 2, "minute": 45, "second": 37}
